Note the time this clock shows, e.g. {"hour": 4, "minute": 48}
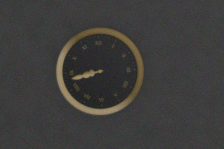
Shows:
{"hour": 8, "minute": 43}
